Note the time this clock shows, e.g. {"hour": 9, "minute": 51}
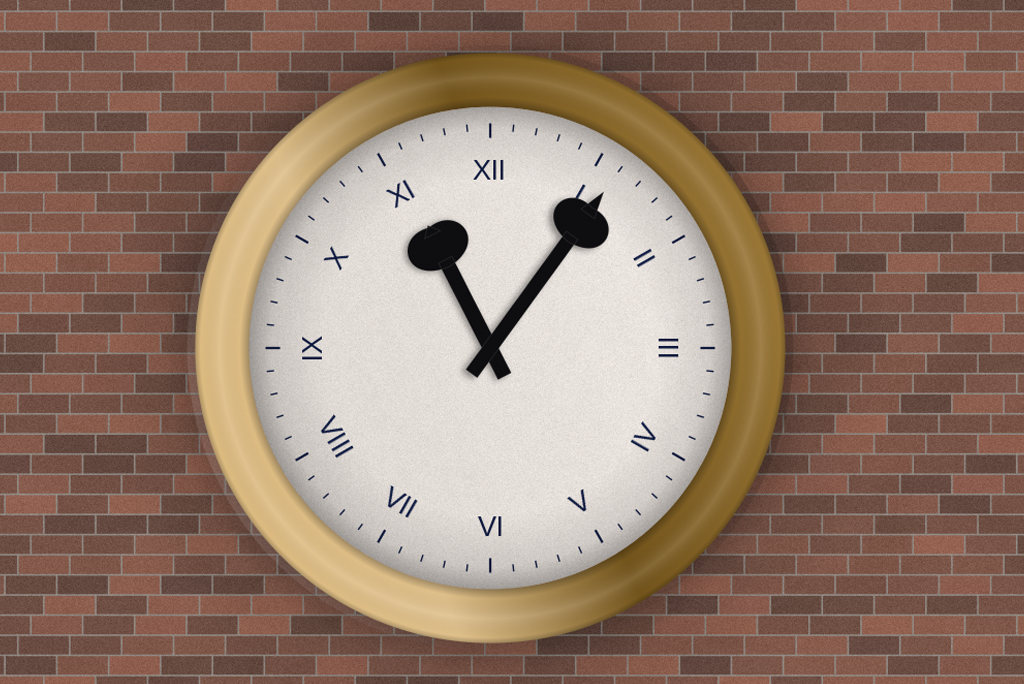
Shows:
{"hour": 11, "minute": 6}
